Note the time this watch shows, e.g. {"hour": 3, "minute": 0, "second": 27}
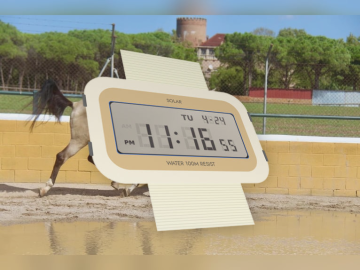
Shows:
{"hour": 11, "minute": 16, "second": 55}
